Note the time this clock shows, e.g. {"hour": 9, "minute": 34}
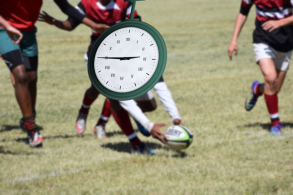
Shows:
{"hour": 2, "minute": 45}
